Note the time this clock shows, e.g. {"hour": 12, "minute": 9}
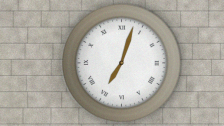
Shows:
{"hour": 7, "minute": 3}
